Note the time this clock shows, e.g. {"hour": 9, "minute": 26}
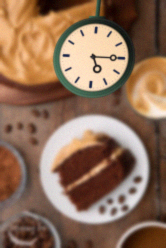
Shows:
{"hour": 5, "minute": 15}
